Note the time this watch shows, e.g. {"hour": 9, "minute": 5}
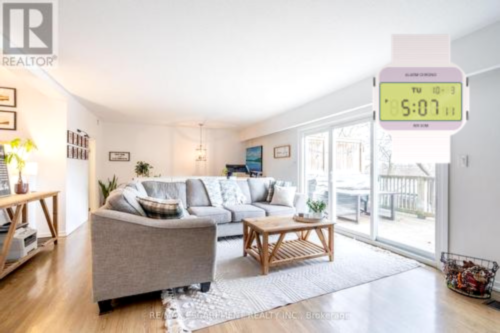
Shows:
{"hour": 5, "minute": 7}
